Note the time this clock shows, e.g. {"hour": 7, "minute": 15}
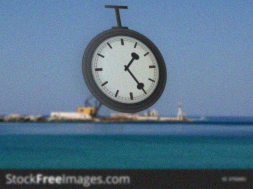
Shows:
{"hour": 1, "minute": 25}
